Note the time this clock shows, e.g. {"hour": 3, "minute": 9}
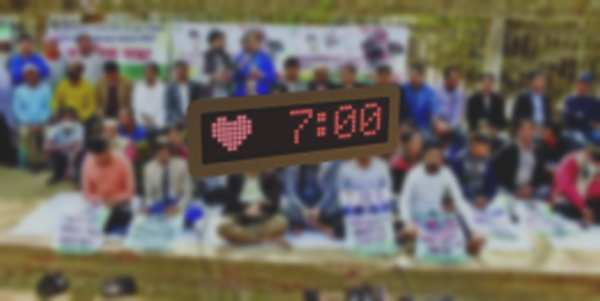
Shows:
{"hour": 7, "minute": 0}
